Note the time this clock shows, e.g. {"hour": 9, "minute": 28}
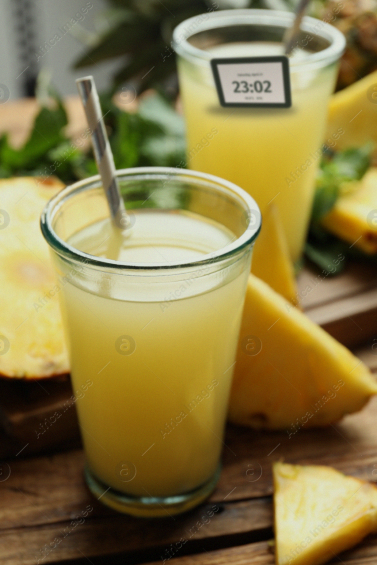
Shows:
{"hour": 23, "minute": 2}
